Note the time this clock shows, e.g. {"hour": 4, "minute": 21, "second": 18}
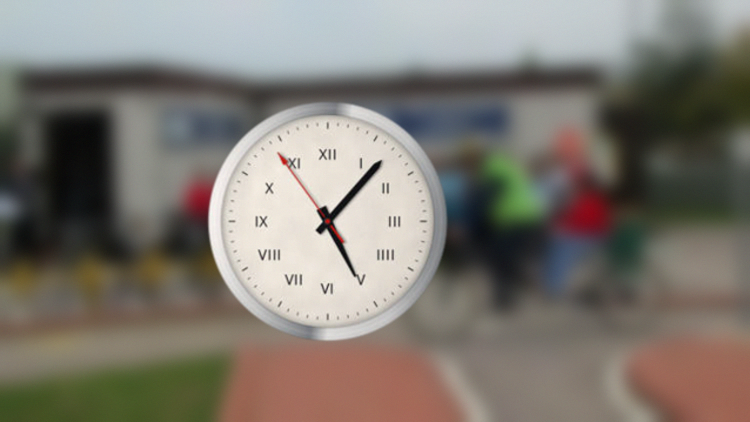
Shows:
{"hour": 5, "minute": 6, "second": 54}
